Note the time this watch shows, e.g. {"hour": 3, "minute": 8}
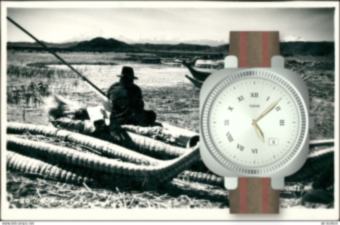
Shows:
{"hour": 5, "minute": 8}
